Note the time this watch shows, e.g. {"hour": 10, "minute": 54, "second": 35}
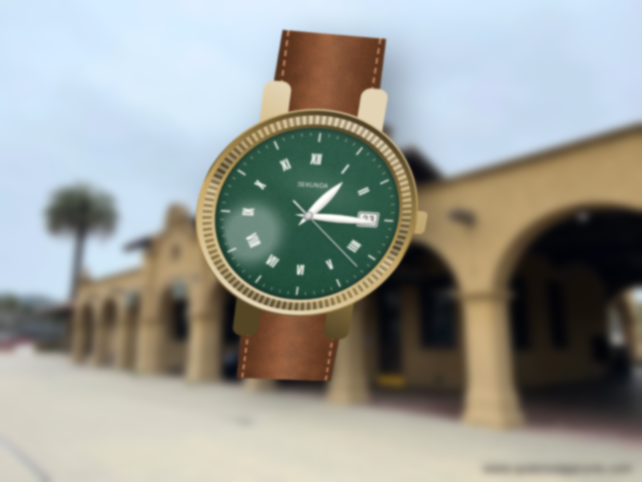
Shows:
{"hour": 1, "minute": 15, "second": 22}
